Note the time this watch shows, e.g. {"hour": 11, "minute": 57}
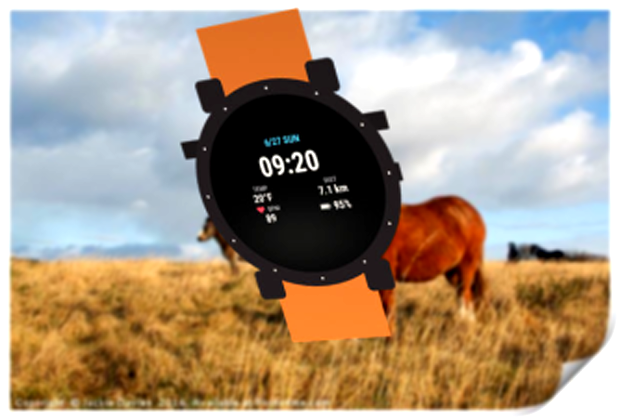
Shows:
{"hour": 9, "minute": 20}
